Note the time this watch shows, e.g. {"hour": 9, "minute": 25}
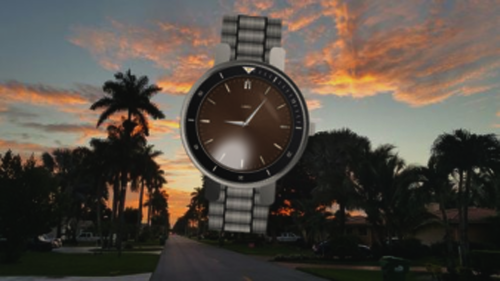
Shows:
{"hour": 9, "minute": 6}
